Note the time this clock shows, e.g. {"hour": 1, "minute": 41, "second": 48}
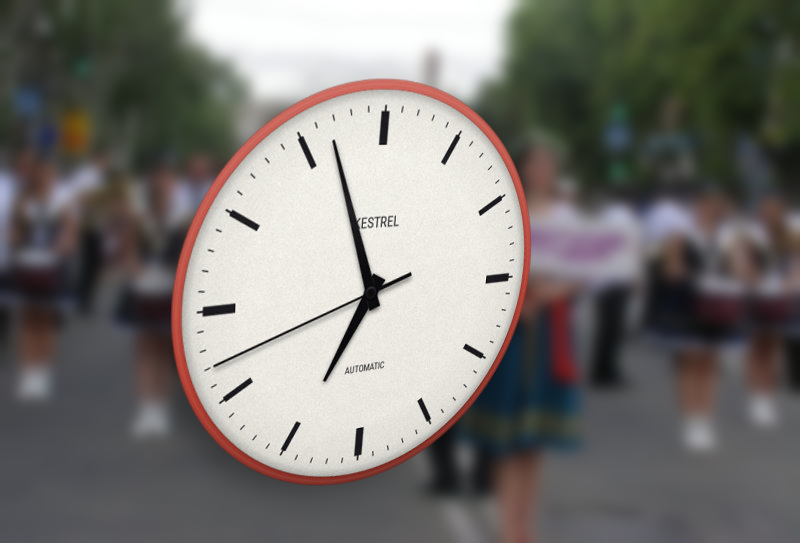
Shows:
{"hour": 6, "minute": 56, "second": 42}
